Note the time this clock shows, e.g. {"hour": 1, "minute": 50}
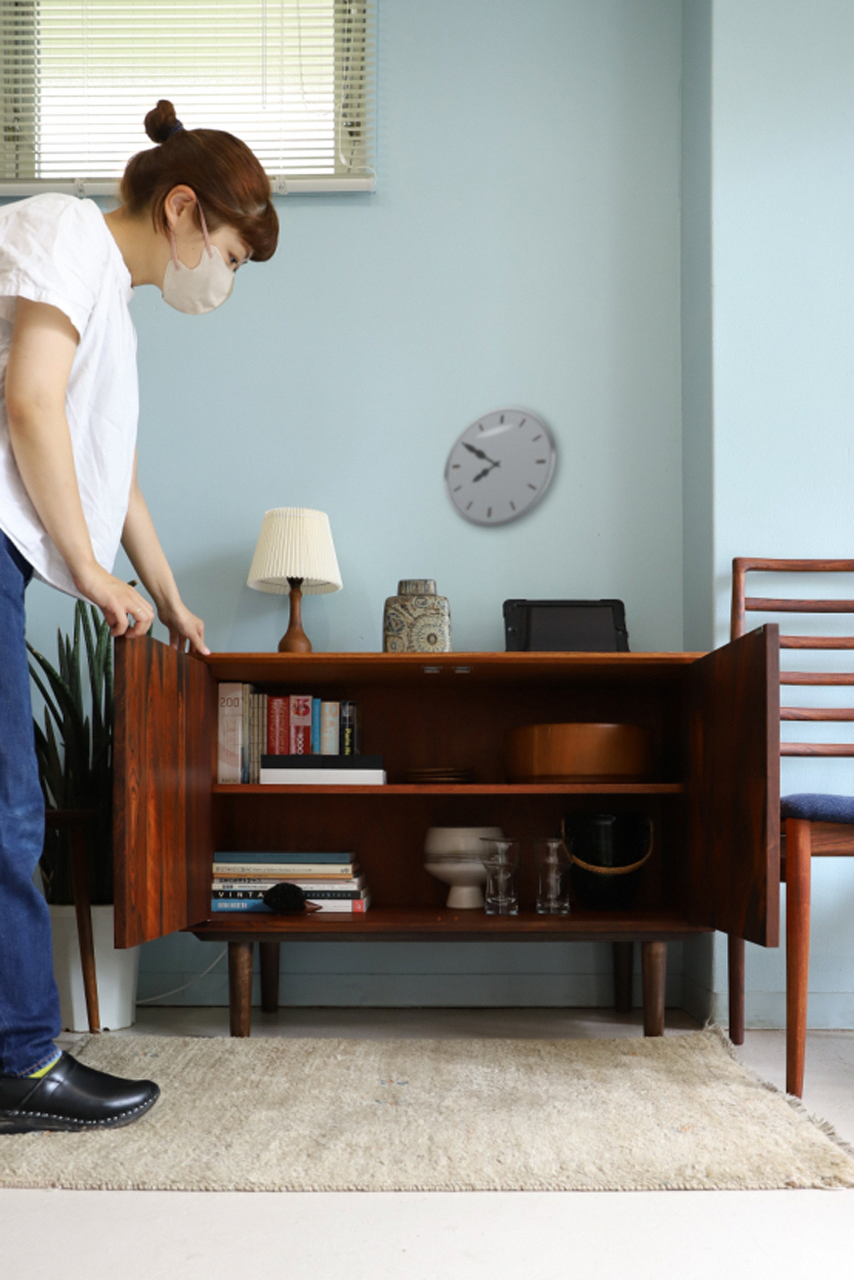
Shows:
{"hour": 7, "minute": 50}
